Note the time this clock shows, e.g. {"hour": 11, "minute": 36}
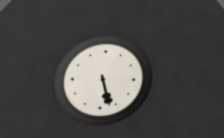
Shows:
{"hour": 5, "minute": 27}
